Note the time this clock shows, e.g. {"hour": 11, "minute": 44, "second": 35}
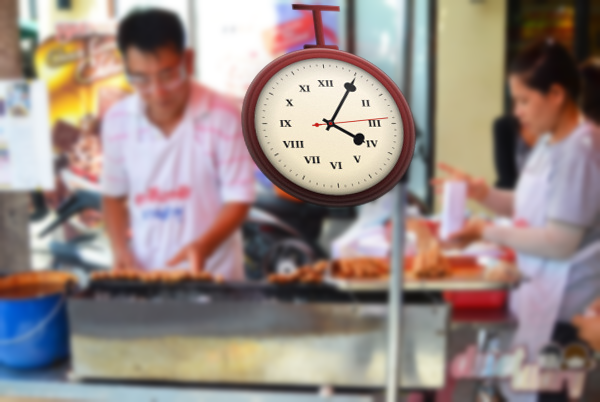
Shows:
{"hour": 4, "minute": 5, "second": 14}
